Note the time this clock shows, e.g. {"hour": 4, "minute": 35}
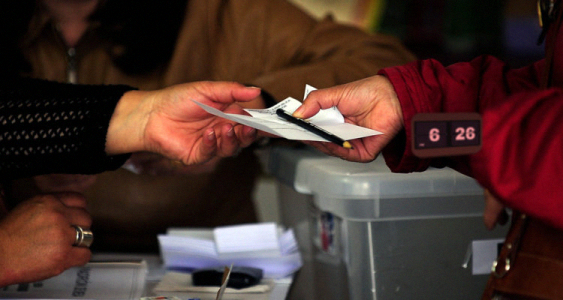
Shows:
{"hour": 6, "minute": 26}
